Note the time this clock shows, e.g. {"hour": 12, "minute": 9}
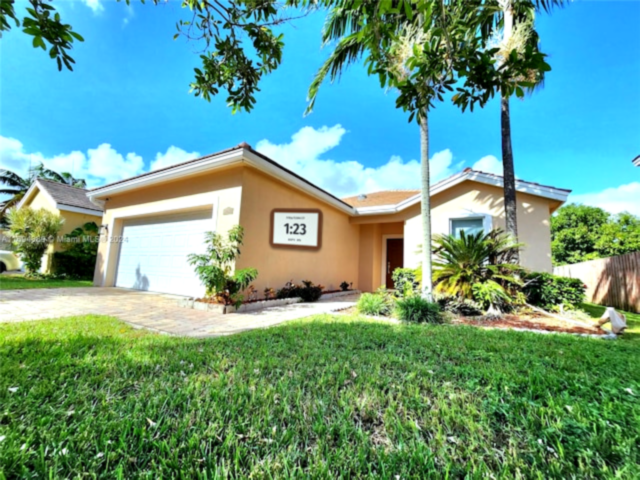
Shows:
{"hour": 1, "minute": 23}
